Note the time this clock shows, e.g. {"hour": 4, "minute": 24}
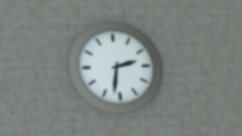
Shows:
{"hour": 2, "minute": 32}
